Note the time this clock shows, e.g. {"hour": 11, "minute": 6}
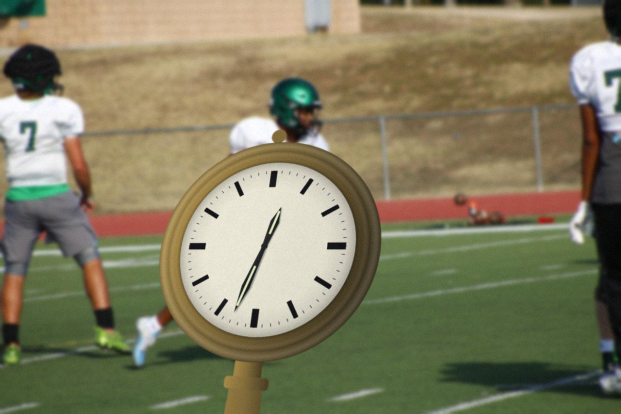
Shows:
{"hour": 12, "minute": 33}
